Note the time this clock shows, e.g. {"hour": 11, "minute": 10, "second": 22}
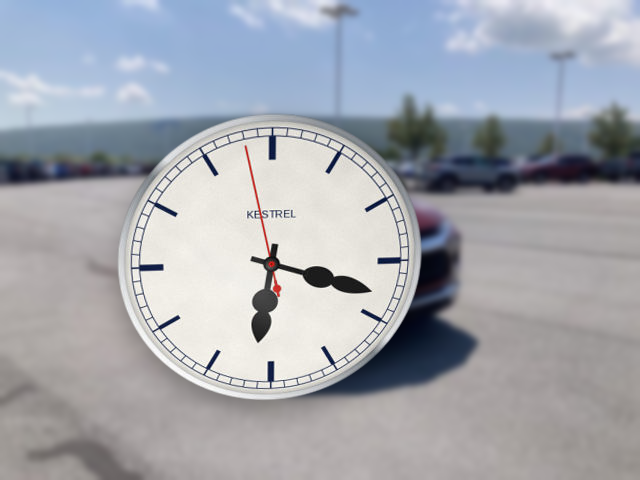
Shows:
{"hour": 6, "minute": 17, "second": 58}
